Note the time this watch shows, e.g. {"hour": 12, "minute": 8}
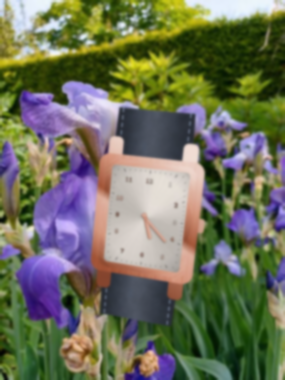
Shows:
{"hour": 5, "minute": 22}
